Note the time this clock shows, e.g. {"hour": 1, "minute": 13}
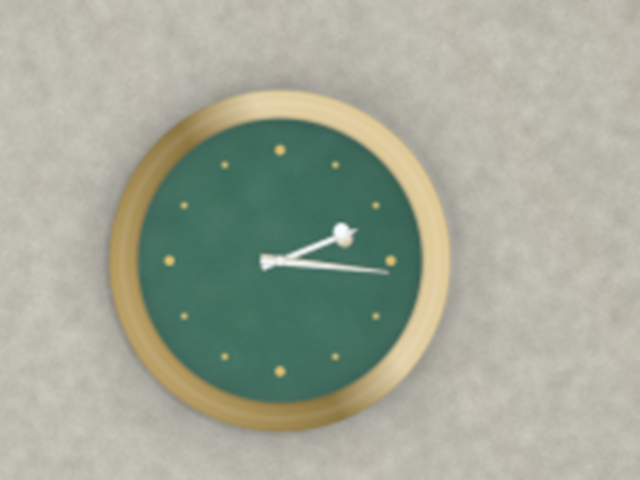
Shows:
{"hour": 2, "minute": 16}
